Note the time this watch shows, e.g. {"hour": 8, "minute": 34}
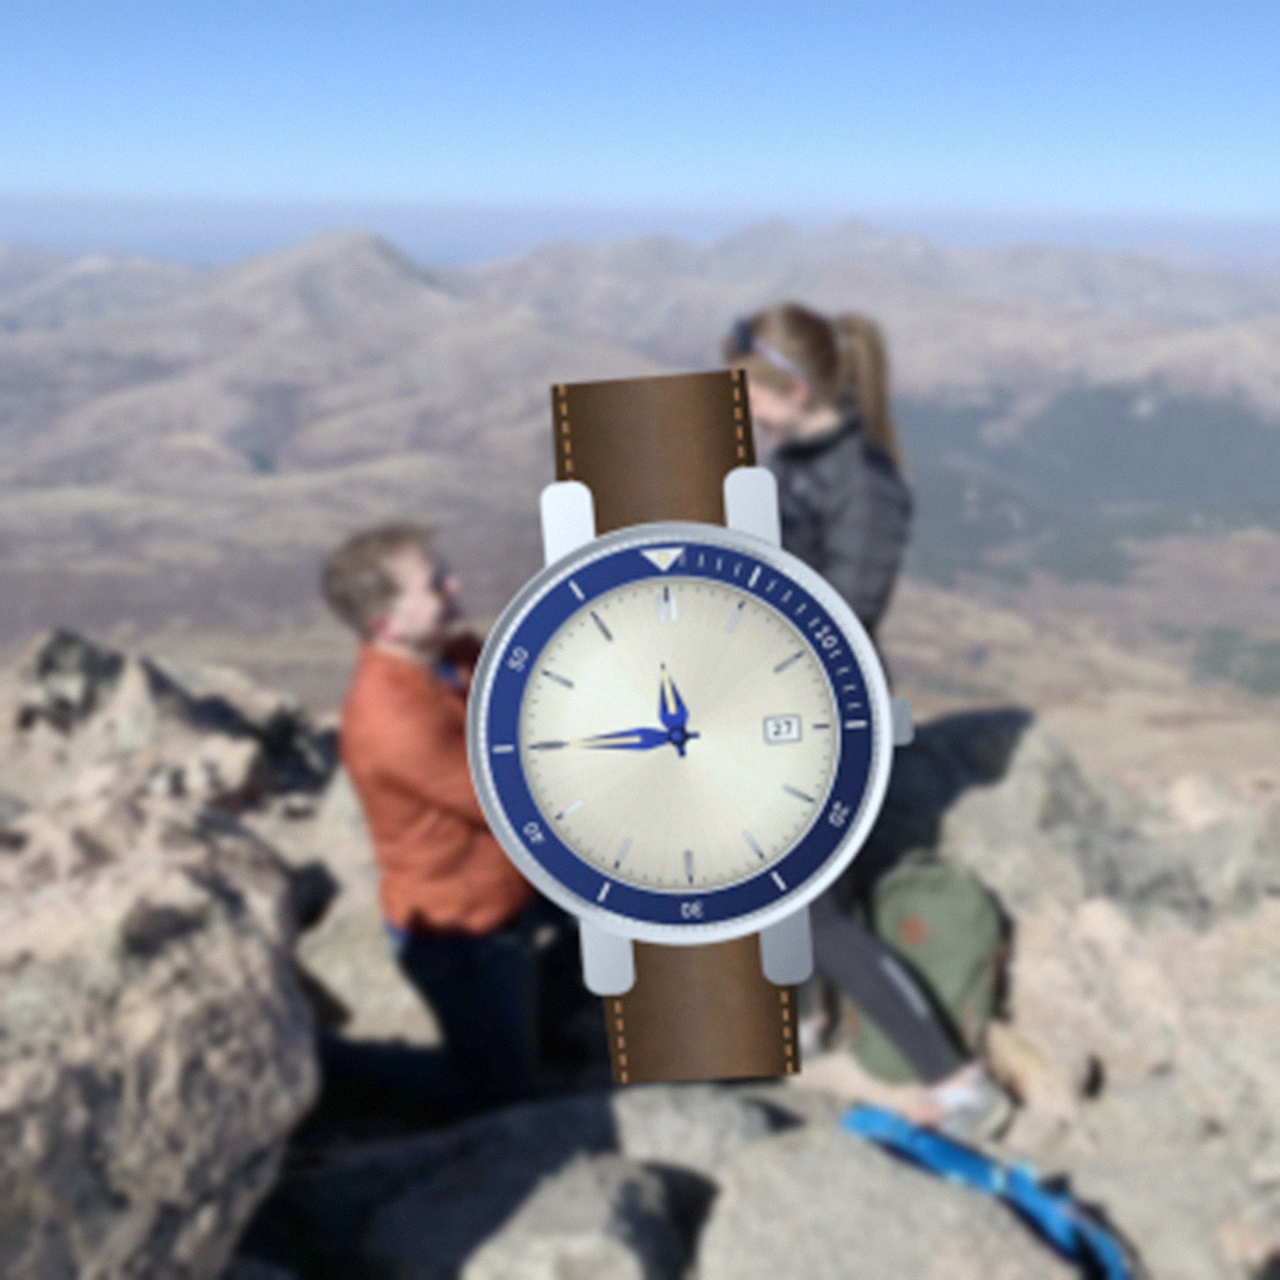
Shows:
{"hour": 11, "minute": 45}
